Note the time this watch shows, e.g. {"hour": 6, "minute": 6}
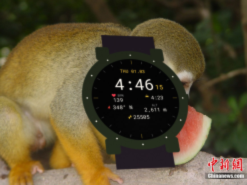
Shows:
{"hour": 4, "minute": 46}
